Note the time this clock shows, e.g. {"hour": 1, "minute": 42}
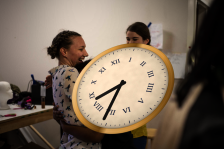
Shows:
{"hour": 8, "minute": 36}
